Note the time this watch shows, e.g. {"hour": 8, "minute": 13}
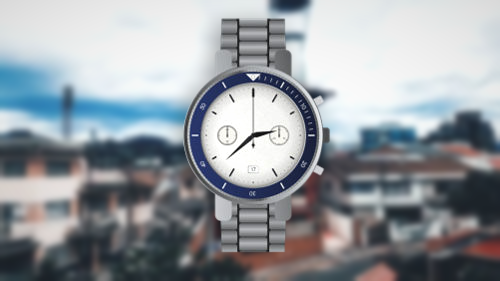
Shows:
{"hour": 2, "minute": 38}
